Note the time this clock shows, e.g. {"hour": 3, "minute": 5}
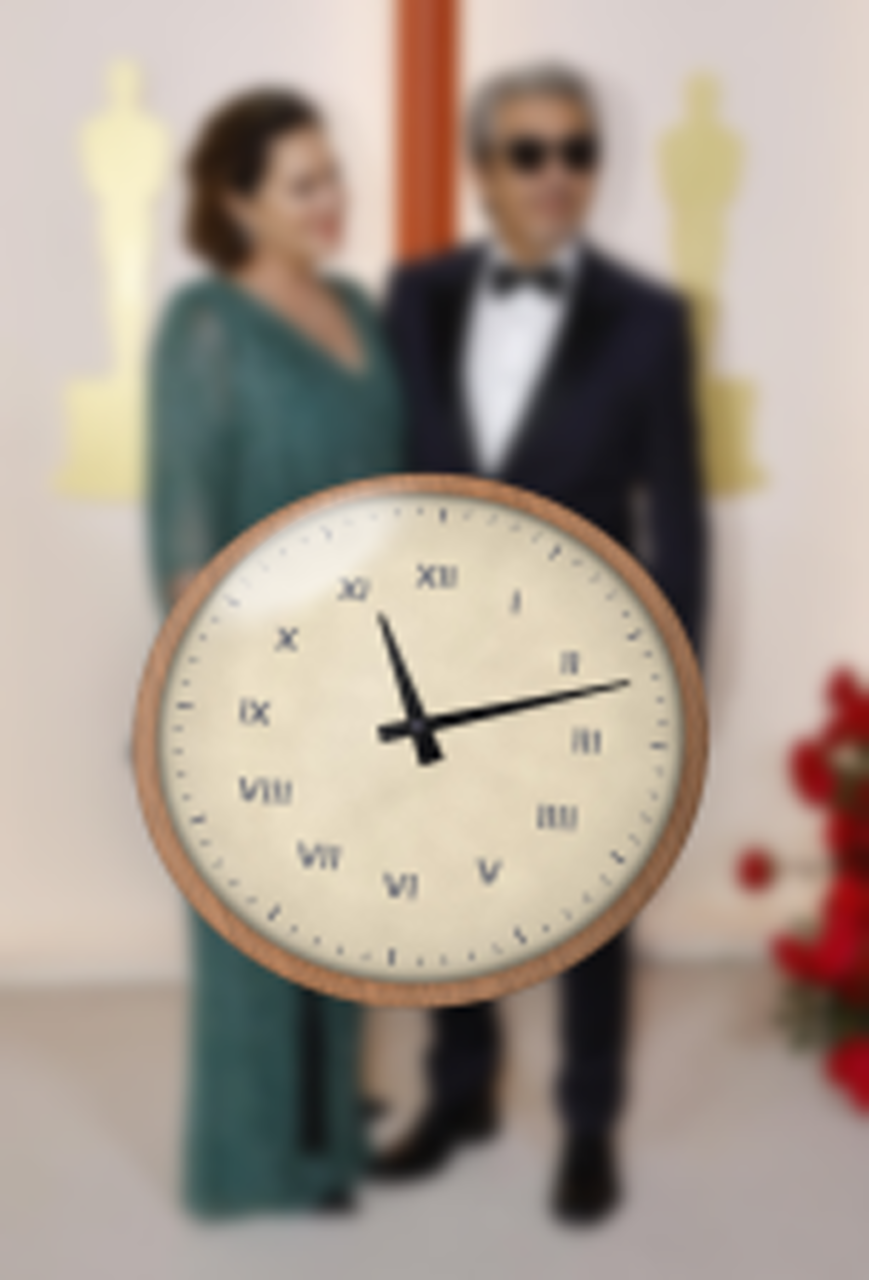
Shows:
{"hour": 11, "minute": 12}
